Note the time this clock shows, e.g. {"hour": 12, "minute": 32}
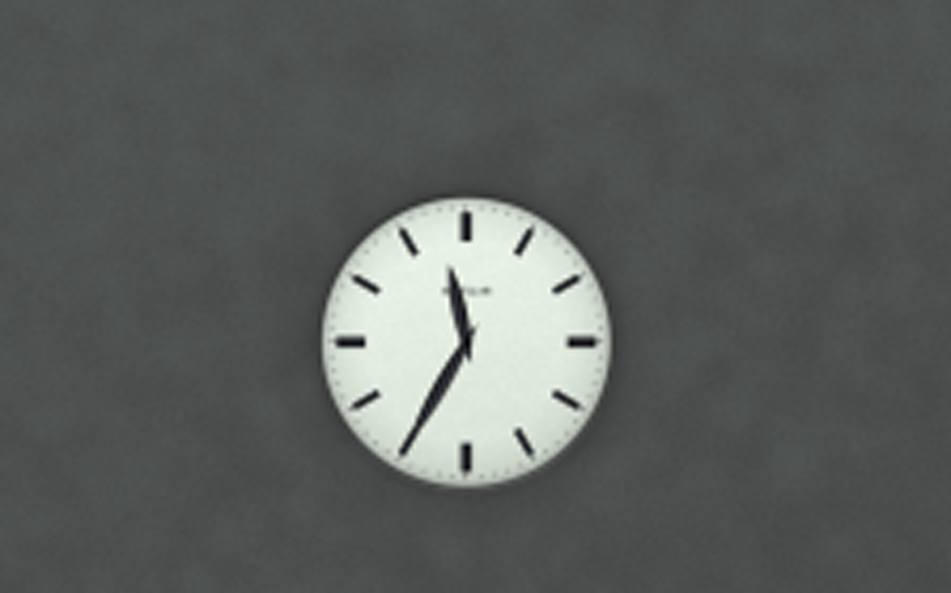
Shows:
{"hour": 11, "minute": 35}
